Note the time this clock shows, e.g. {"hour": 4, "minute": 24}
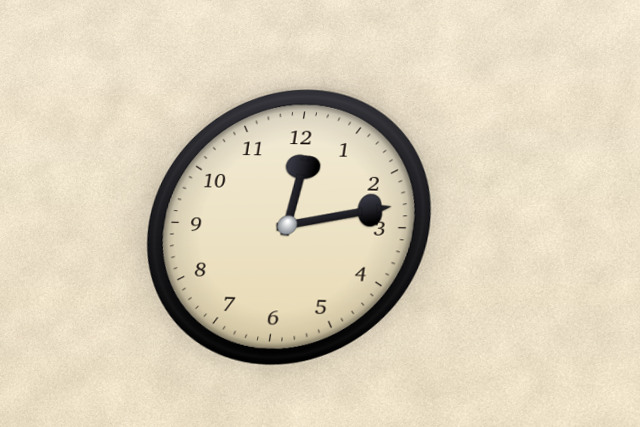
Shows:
{"hour": 12, "minute": 13}
